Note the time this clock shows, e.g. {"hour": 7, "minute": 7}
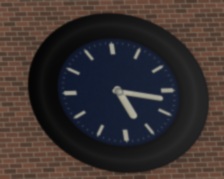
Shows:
{"hour": 5, "minute": 17}
